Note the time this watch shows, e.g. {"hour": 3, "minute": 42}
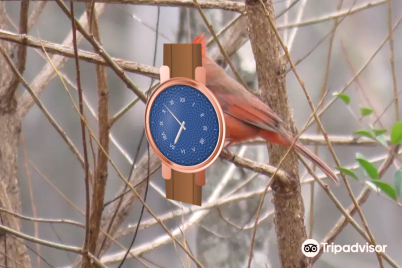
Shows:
{"hour": 6, "minute": 52}
